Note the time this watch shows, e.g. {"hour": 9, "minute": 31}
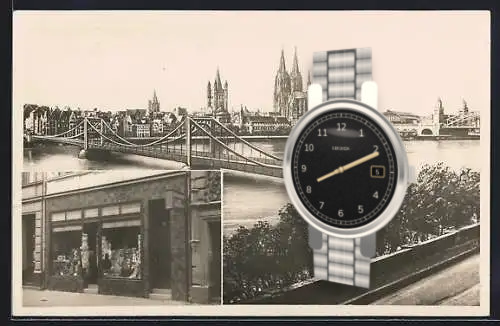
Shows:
{"hour": 8, "minute": 11}
